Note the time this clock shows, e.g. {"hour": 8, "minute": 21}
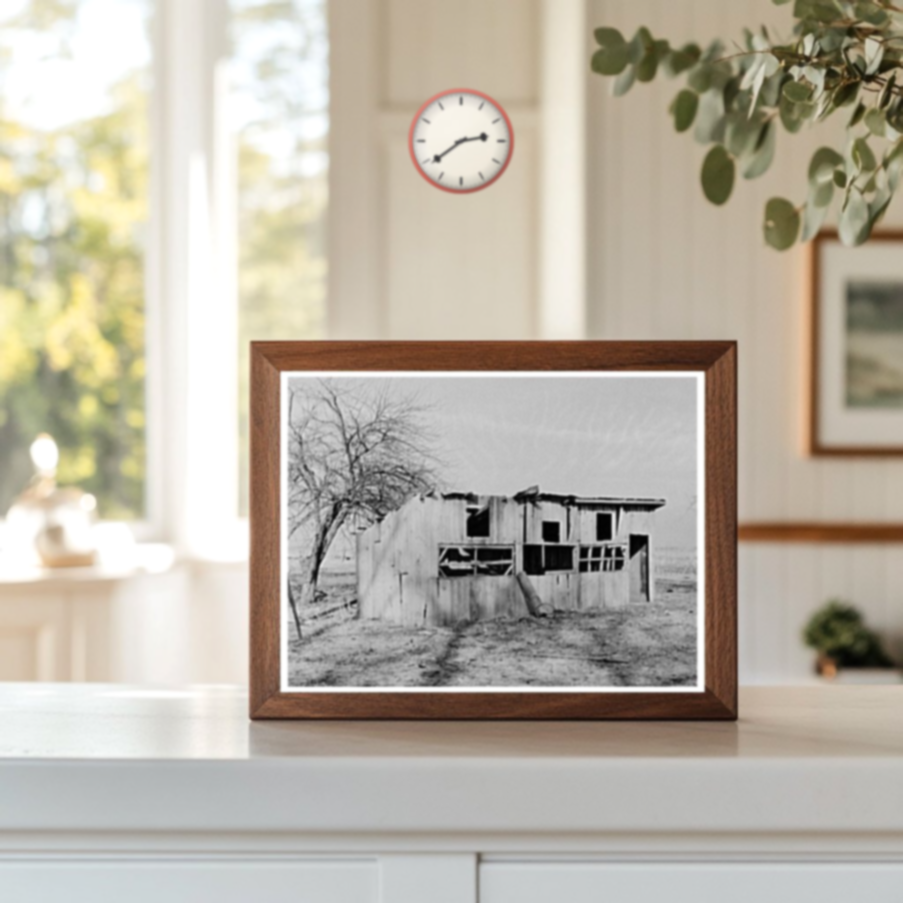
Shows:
{"hour": 2, "minute": 39}
